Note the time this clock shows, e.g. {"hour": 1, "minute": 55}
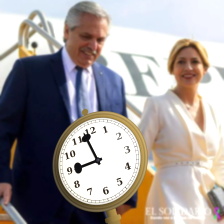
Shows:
{"hour": 8, "minute": 58}
